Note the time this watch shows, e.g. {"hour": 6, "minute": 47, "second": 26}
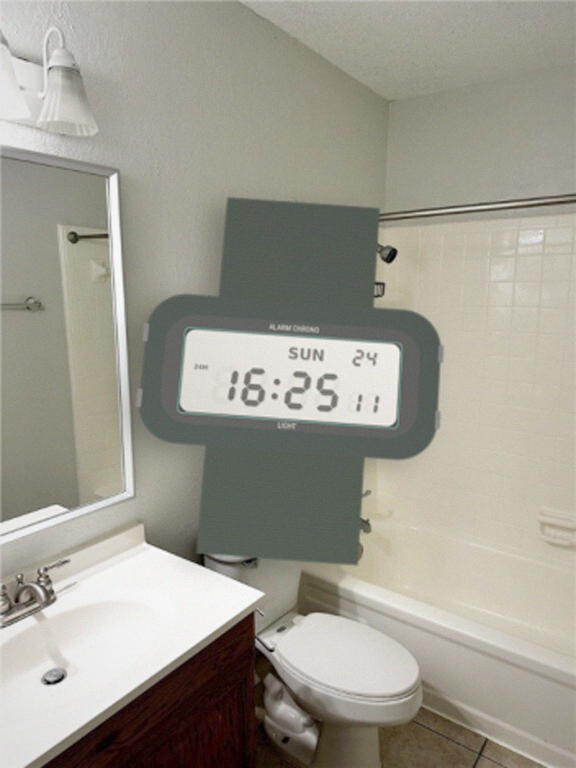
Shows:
{"hour": 16, "minute": 25, "second": 11}
